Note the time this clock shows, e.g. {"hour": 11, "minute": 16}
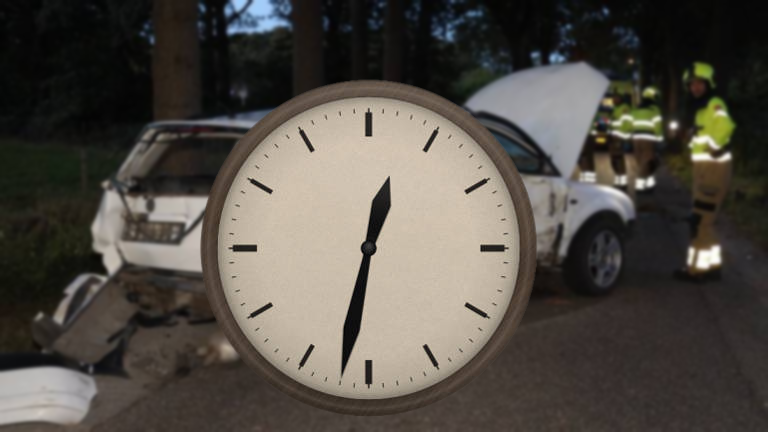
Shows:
{"hour": 12, "minute": 32}
